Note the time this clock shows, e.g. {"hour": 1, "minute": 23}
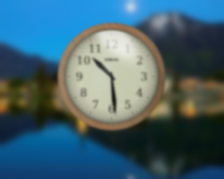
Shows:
{"hour": 10, "minute": 29}
